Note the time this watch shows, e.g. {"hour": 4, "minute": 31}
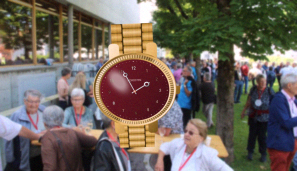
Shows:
{"hour": 1, "minute": 56}
